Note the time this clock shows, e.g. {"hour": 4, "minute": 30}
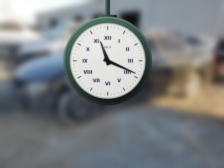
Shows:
{"hour": 11, "minute": 19}
